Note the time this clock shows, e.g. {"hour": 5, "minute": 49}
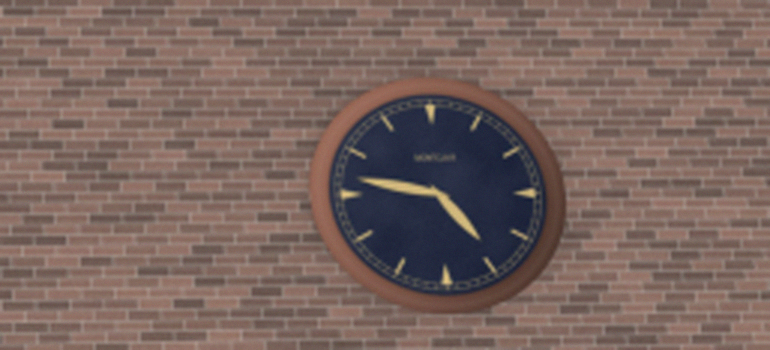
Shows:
{"hour": 4, "minute": 47}
